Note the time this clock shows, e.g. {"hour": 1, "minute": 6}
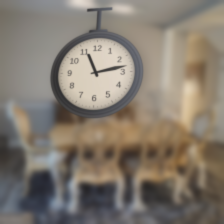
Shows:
{"hour": 11, "minute": 13}
